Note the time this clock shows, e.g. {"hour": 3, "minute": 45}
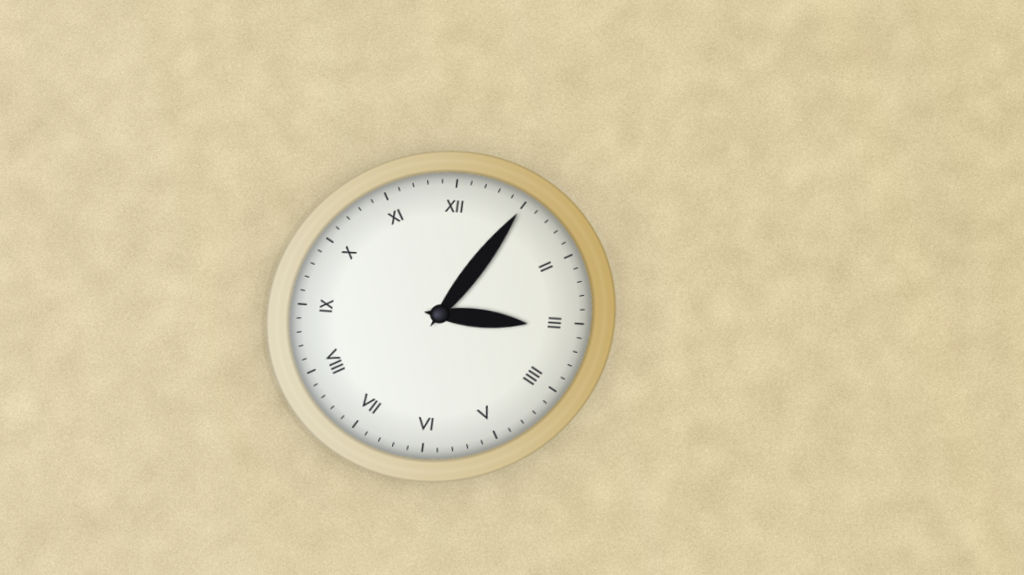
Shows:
{"hour": 3, "minute": 5}
